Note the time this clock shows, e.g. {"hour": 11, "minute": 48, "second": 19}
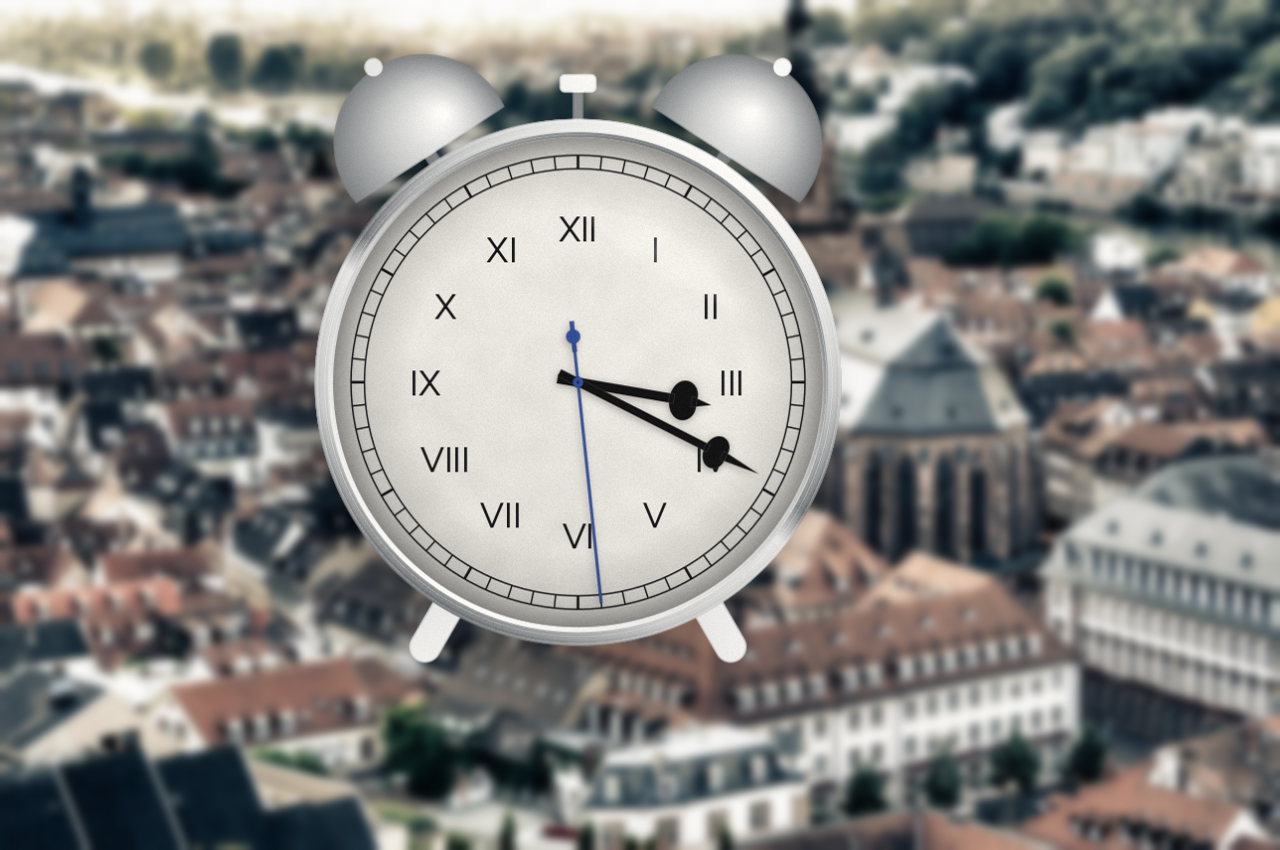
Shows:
{"hour": 3, "minute": 19, "second": 29}
